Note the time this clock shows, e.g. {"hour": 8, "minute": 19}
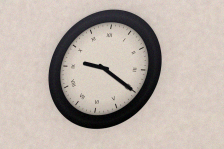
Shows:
{"hour": 9, "minute": 20}
